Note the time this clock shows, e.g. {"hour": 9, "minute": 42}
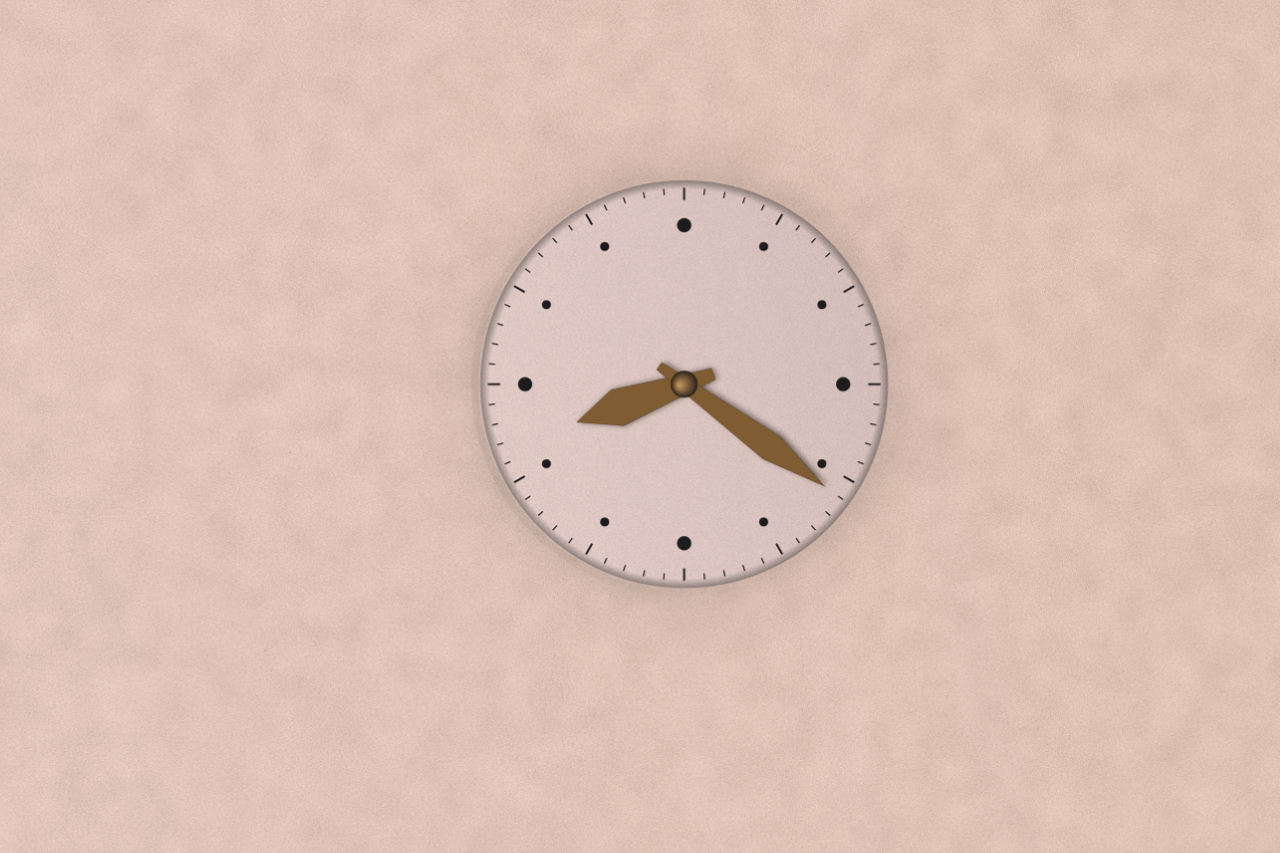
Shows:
{"hour": 8, "minute": 21}
